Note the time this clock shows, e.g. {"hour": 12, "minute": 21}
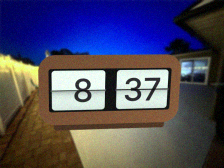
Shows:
{"hour": 8, "minute": 37}
